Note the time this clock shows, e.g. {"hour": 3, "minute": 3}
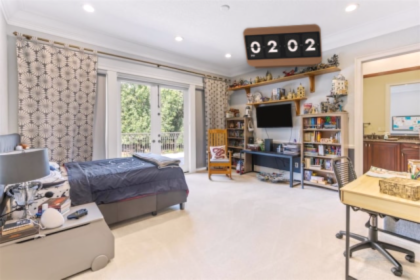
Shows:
{"hour": 2, "minute": 2}
